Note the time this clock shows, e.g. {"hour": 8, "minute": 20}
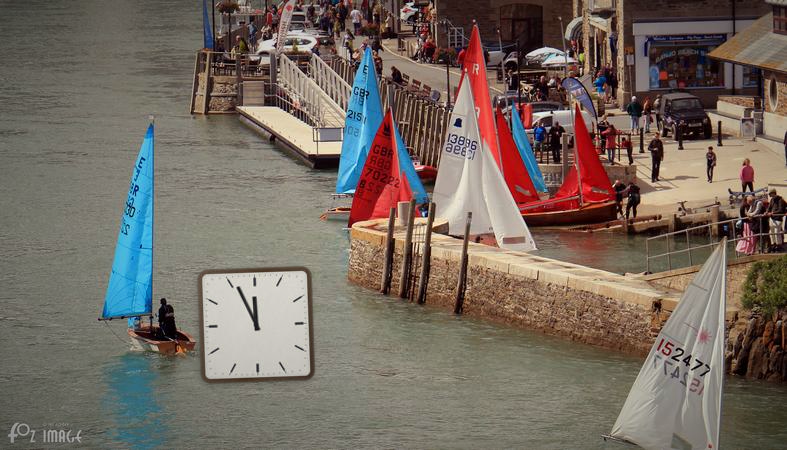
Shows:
{"hour": 11, "minute": 56}
